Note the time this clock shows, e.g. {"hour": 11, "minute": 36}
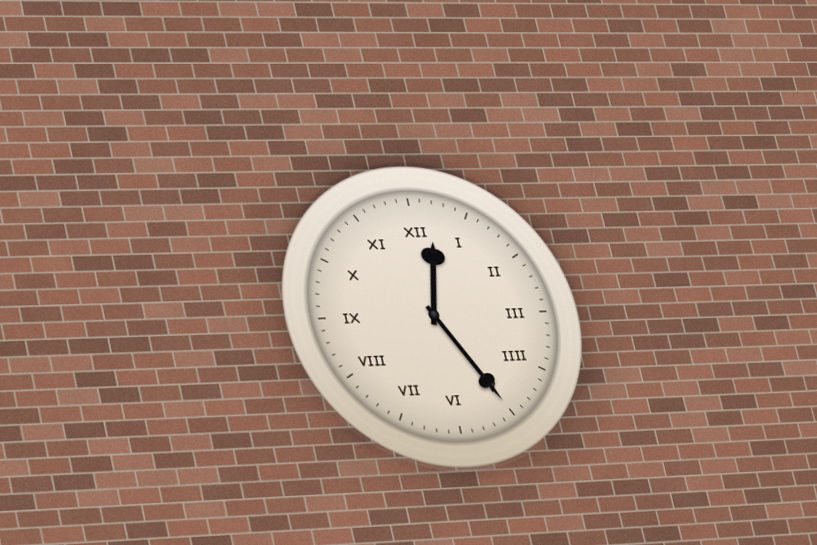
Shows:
{"hour": 12, "minute": 25}
